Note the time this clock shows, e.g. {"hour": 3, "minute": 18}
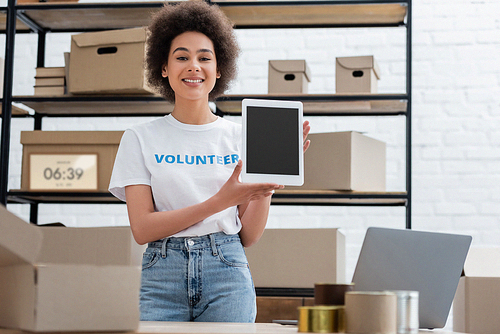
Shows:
{"hour": 6, "minute": 39}
